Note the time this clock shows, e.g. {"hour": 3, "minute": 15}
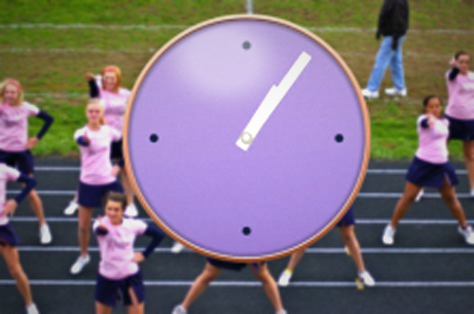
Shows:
{"hour": 1, "minute": 6}
